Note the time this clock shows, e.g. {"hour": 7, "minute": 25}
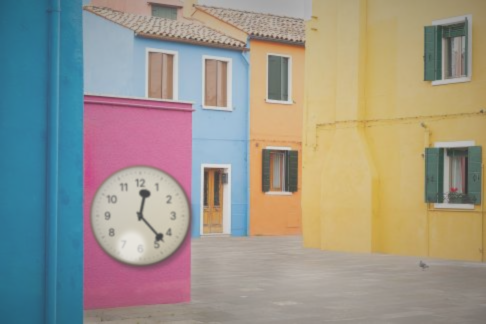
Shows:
{"hour": 12, "minute": 23}
